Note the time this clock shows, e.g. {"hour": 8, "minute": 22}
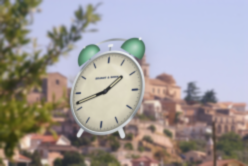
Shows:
{"hour": 1, "minute": 42}
